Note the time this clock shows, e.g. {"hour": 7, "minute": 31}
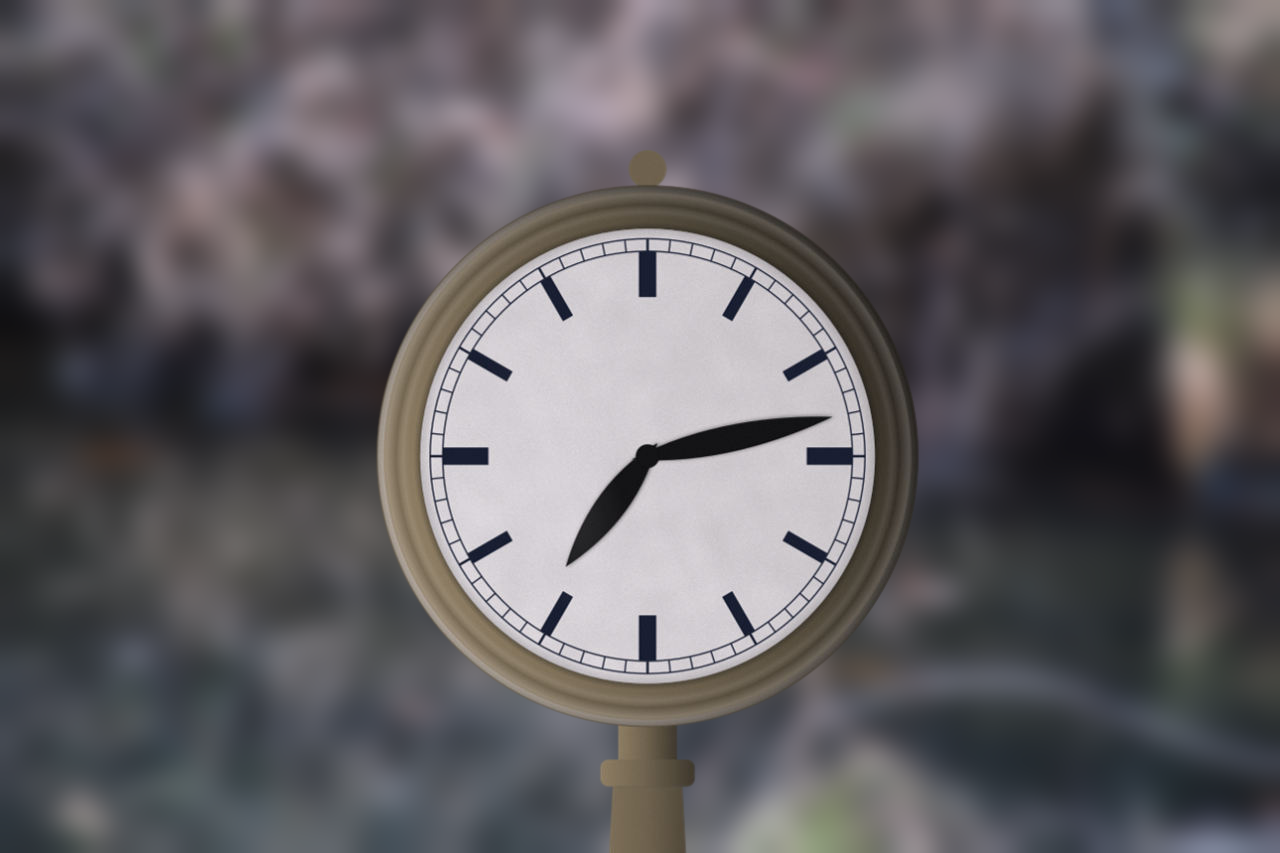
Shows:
{"hour": 7, "minute": 13}
